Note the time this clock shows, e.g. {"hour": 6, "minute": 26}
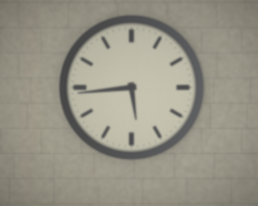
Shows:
{"hour": 5, "minute": 44}
